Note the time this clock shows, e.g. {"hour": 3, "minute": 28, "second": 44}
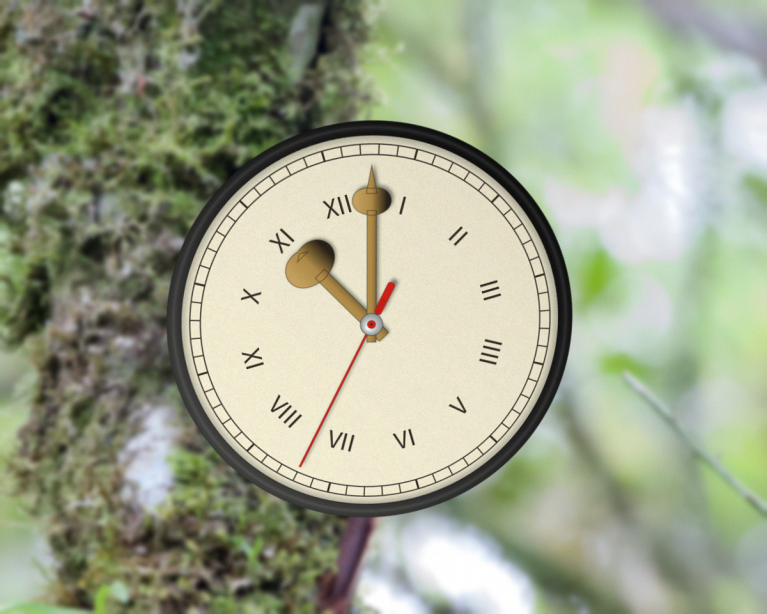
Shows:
{"hour": 11, "minute": 2, "second": 37}
